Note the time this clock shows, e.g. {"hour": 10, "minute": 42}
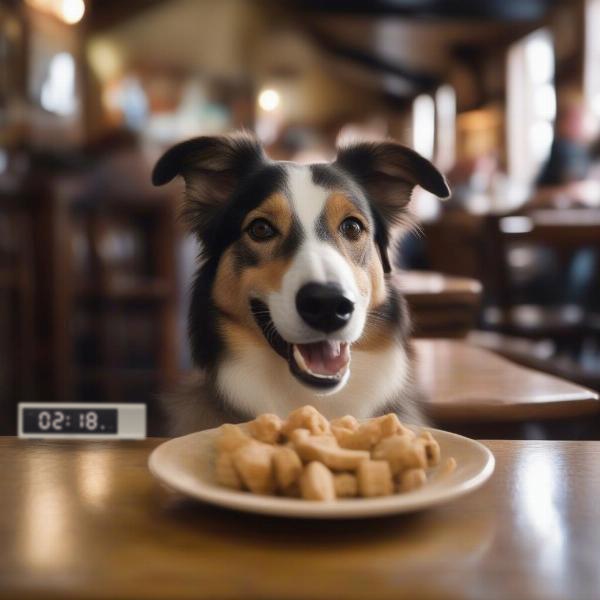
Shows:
{"hour": 2, "minute": 18}
